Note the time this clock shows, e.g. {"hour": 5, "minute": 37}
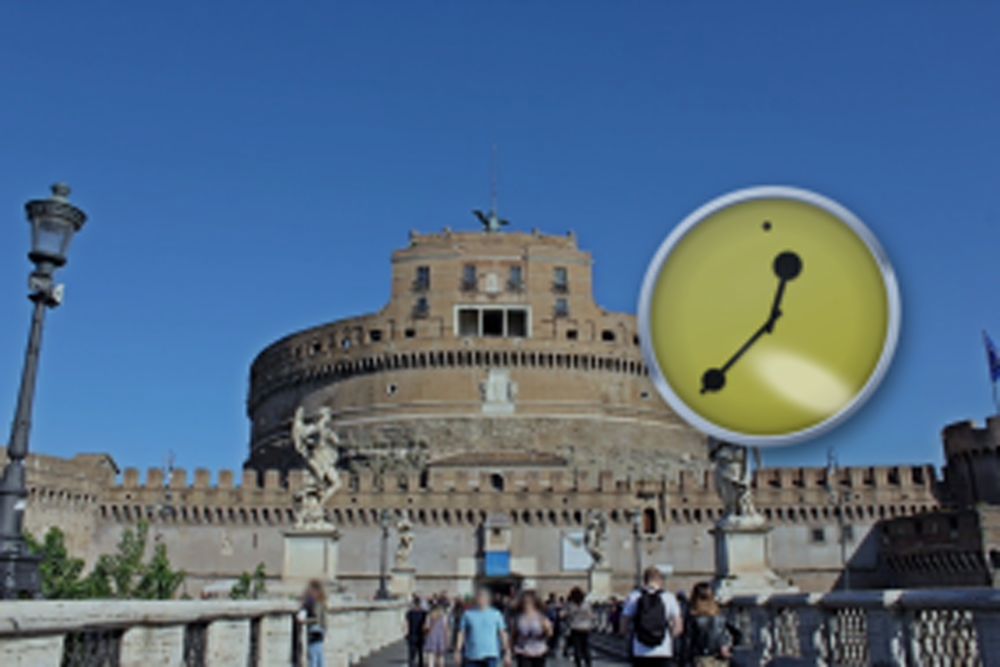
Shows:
{"hour": 12, "minute": 38}
